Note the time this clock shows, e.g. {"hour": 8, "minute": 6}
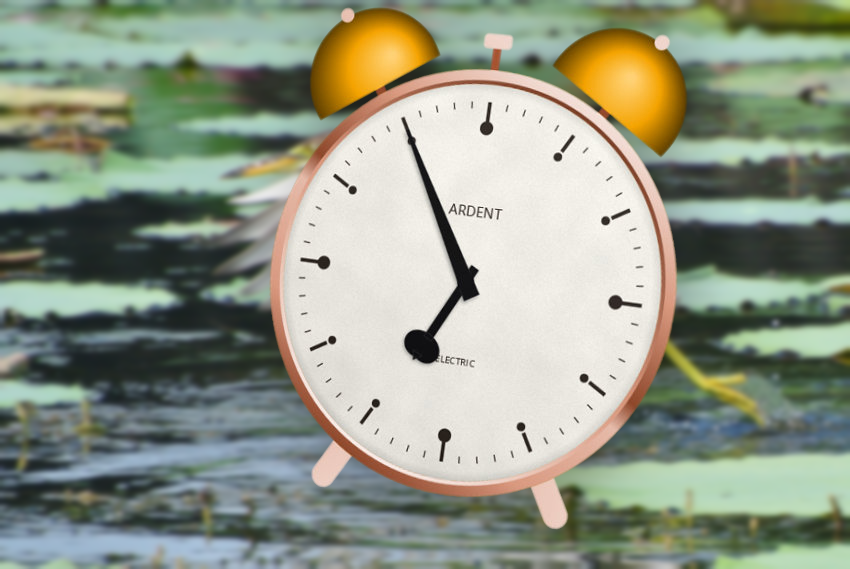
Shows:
{"hour": 6, "minute": 55}
